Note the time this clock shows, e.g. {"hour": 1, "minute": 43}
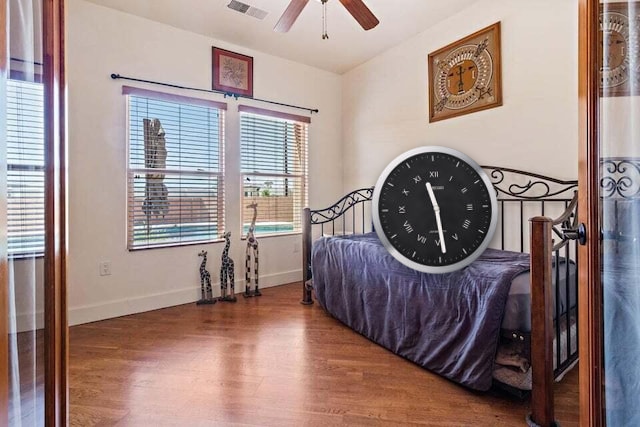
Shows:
{"hour": 11, "minute": 29}
